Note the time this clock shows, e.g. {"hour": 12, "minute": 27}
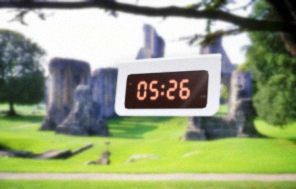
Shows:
{"hour": 5, "minute": 26}
